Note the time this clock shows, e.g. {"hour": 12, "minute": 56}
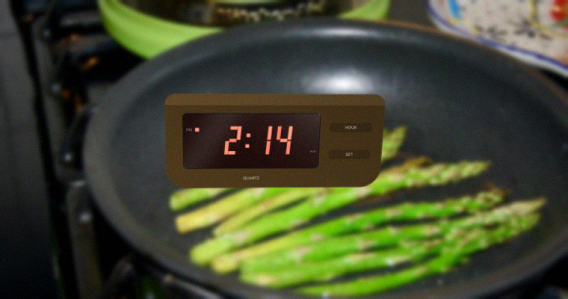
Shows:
{"hour": 2, "minute": 14}
